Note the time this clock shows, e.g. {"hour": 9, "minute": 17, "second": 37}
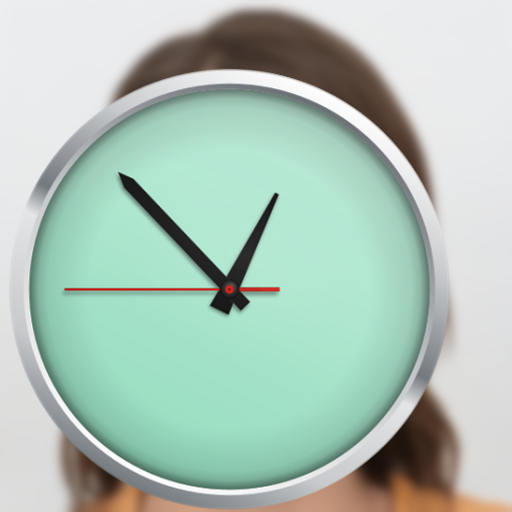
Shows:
{"hour": 12, "minute": 52, "second": 45}
